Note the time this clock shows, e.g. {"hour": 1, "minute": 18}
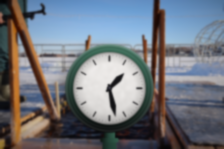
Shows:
{"hour": 1, "minute": 28}
